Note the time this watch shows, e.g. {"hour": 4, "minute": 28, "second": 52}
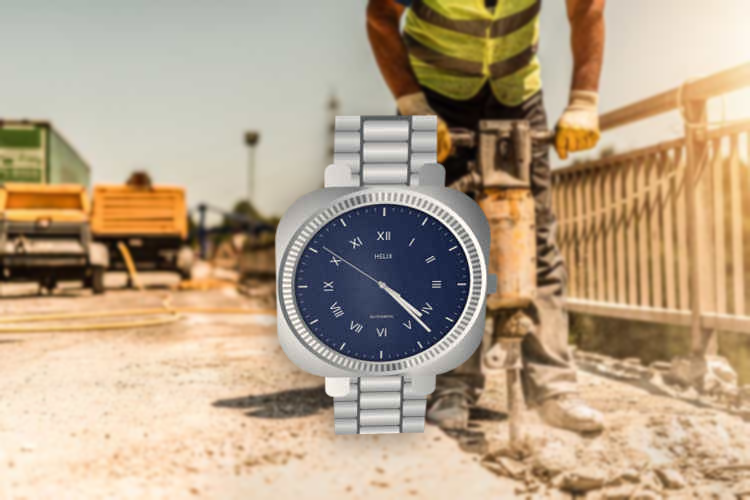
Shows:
{"hour": 4, "minute": 22, "second": 51}
